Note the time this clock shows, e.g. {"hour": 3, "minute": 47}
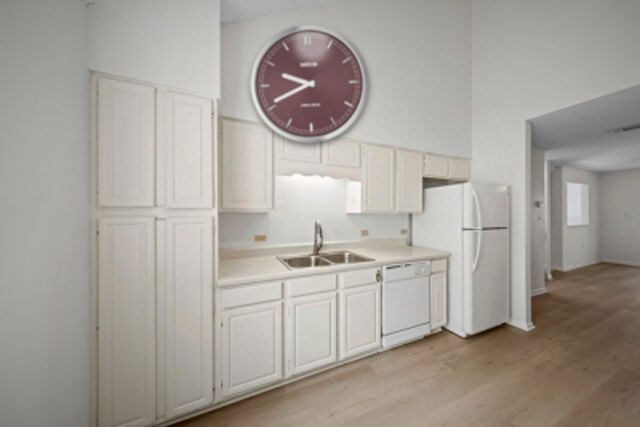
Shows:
{"hour": 9, "minute": 41}
